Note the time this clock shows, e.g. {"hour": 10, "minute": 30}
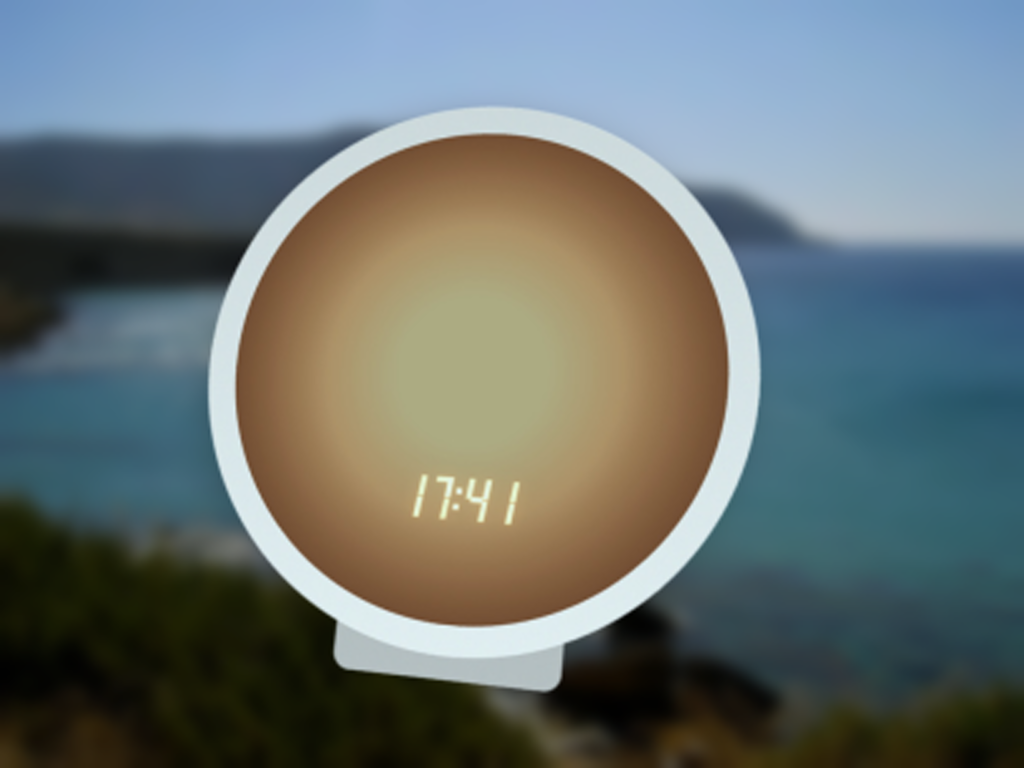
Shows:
{"hour": 17, "minute": 41}
